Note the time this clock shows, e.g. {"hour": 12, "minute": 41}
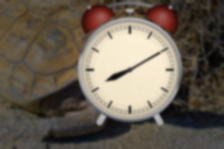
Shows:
{"hour": 8, "minute": 10}
